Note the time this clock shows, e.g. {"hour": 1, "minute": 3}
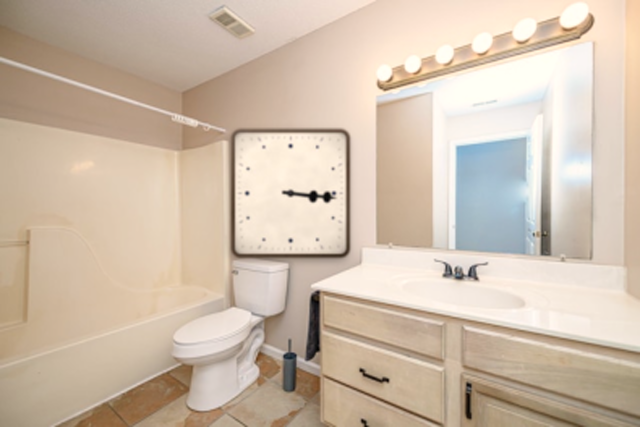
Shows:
{"hour": 3, "minute": 16}
